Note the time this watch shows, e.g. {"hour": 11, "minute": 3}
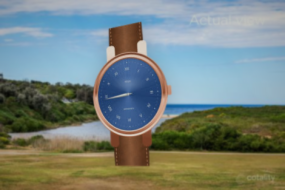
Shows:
{"hour": 8, "minute": 44}
